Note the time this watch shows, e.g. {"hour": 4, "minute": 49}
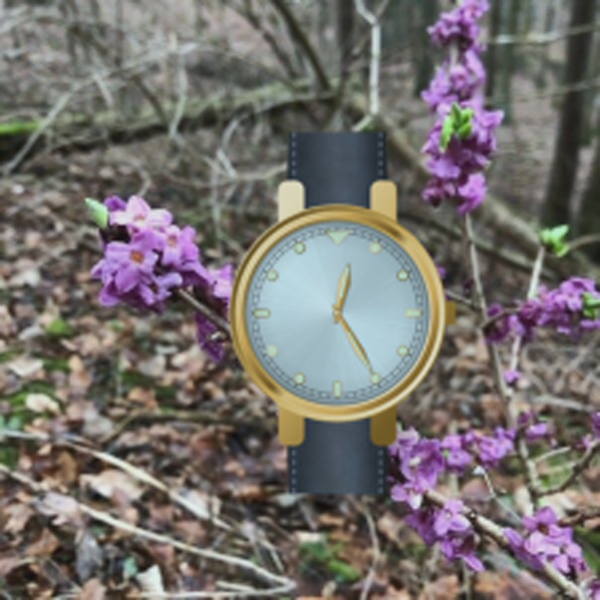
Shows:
{"hour": 12, "minute": 25}
